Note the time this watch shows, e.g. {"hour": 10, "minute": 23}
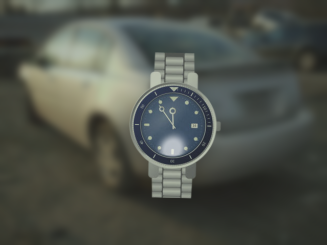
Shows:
{"hour": 11, "minute": 54}
